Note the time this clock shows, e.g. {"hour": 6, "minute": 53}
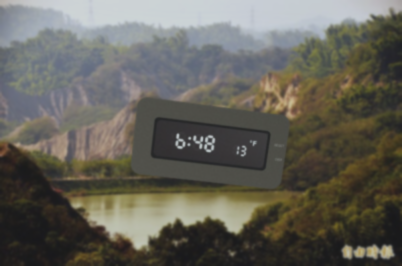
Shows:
{"hour": 6, "minute": 48}
